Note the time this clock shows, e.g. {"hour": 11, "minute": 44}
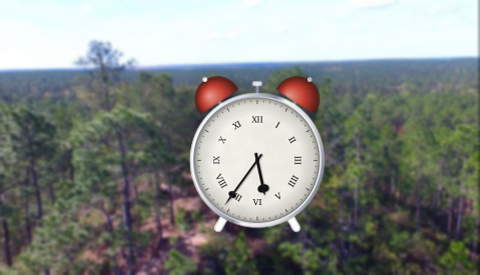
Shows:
{"hour": 5, "minute": 36}
